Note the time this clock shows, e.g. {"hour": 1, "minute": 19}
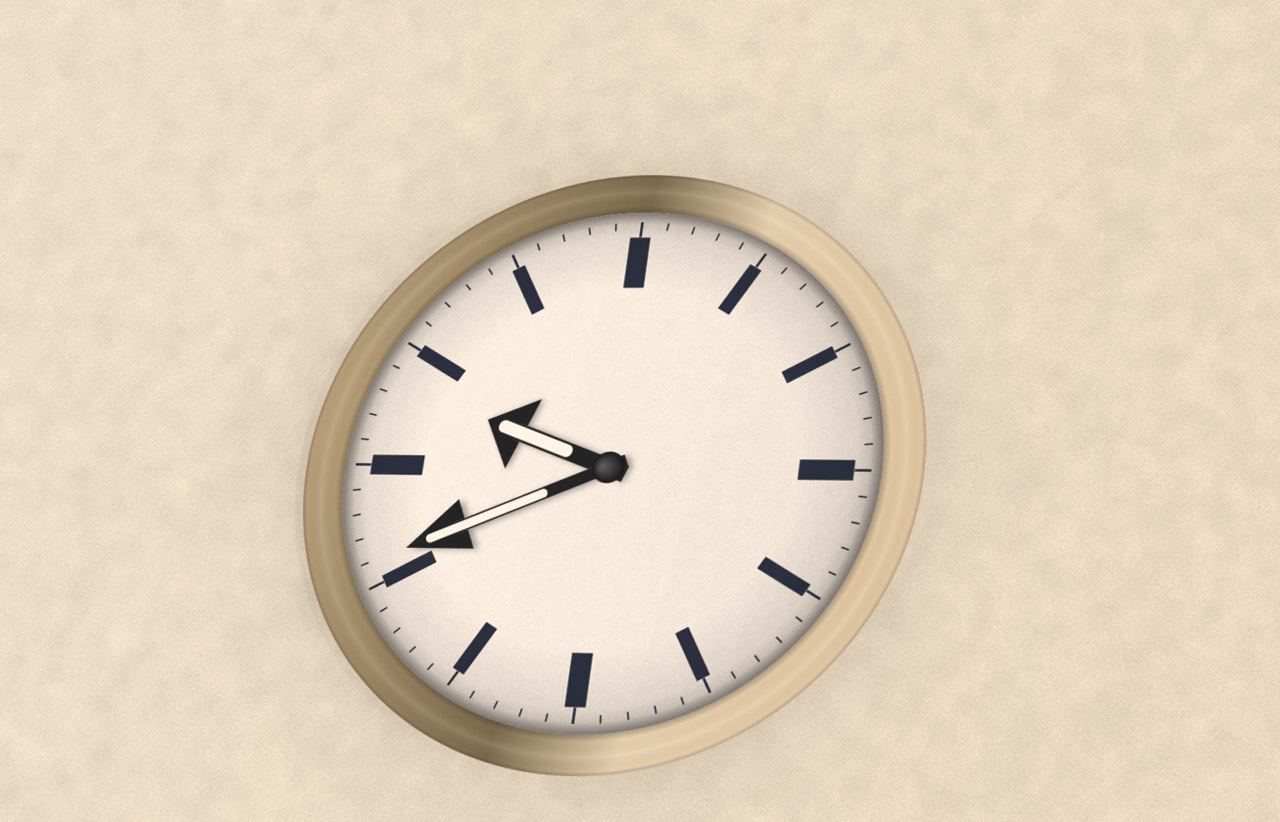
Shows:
{"hour": 9, "minute": 41}
